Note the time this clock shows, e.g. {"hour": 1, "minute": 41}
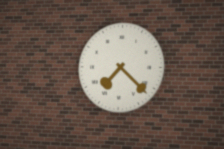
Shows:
{"hour": 7, "minute": 22}
